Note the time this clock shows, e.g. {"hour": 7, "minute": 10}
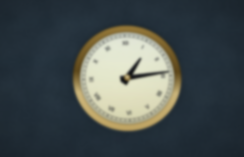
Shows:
{"hour": 1, "minute": 14}
